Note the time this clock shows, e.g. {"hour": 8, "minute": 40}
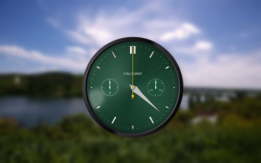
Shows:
{"hour": 4, "minute": 22}
